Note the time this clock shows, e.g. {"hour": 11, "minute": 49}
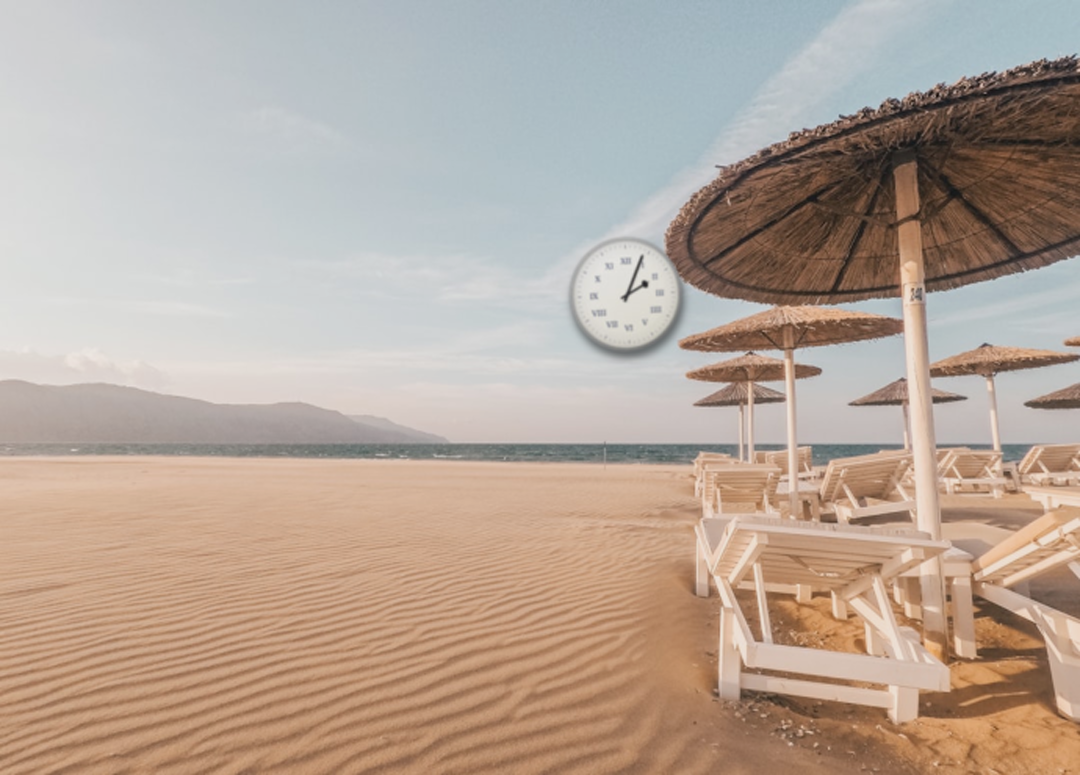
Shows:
{"hour": 2, "minute": 4}
